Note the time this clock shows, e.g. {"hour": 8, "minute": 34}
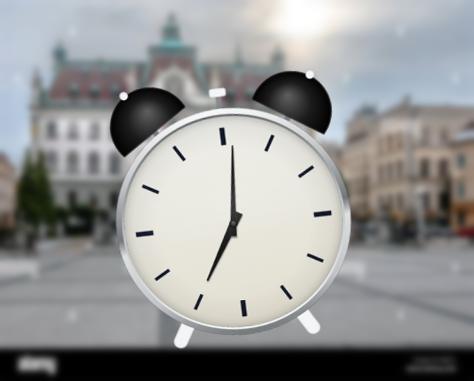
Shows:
{"hour": 7, "minute": 1}
